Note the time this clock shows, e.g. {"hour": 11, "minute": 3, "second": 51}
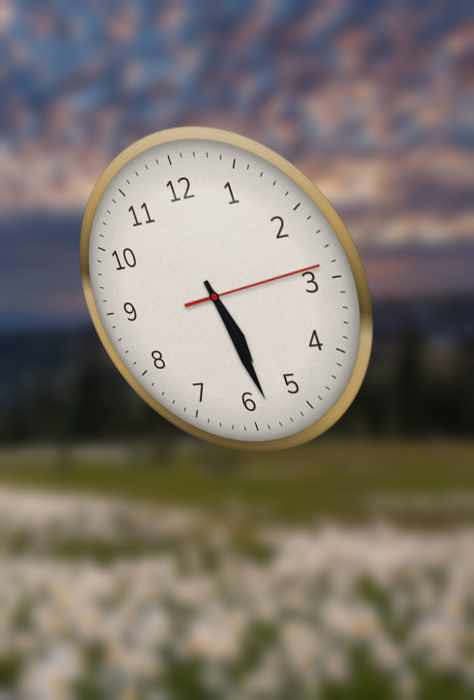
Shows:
{"hour": 5, "minute": 28, "second": 14}
